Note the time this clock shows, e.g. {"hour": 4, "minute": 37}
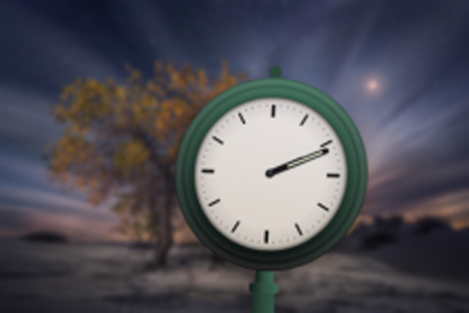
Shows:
{"hour": 2, "minute": 11}
